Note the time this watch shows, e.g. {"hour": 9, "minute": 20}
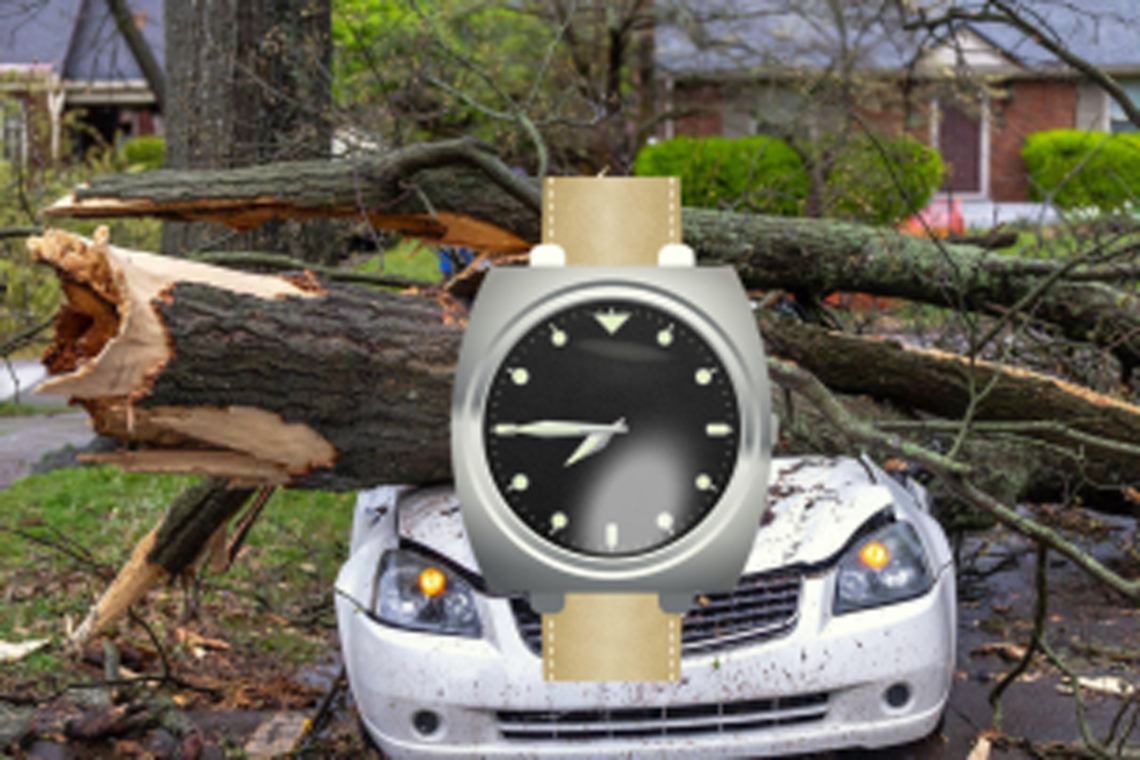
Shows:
{"hour": 7, "minute": 45}
